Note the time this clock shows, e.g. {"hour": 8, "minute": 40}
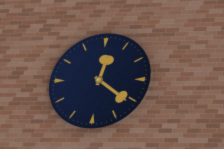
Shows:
{"hour": 12, "minute": 21}
